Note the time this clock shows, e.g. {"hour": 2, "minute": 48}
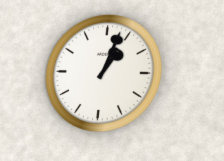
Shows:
{"hour": 1, "minute": 3}
